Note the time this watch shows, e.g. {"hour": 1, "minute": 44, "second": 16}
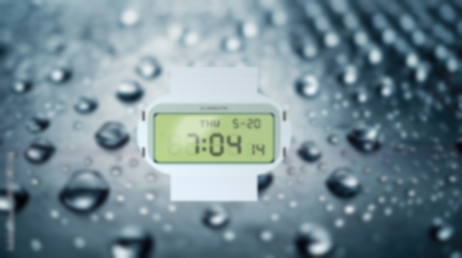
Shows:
{"hour": 7, "minute": 4, "second": 14}
